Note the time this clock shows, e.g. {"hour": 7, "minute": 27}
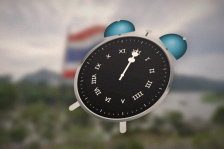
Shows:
{"hour": 12, "minute": 0}
